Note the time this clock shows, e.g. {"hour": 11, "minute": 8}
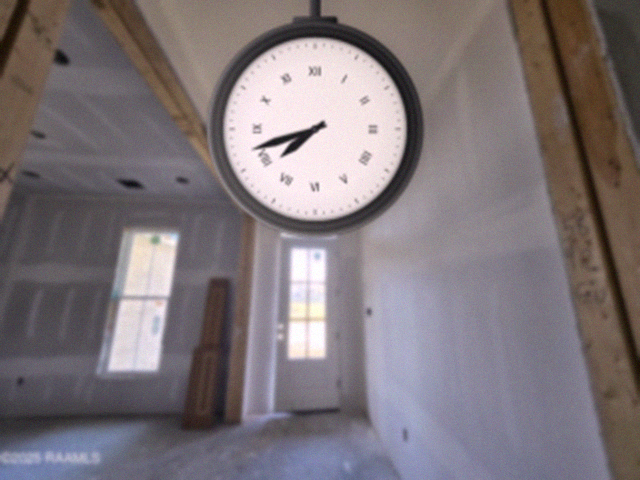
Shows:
{"hour": 7, "minute": 42}
